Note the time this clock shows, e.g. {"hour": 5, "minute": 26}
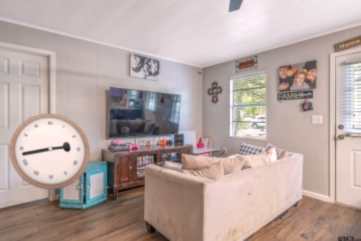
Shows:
{"hour": 2, "minute": 43}
